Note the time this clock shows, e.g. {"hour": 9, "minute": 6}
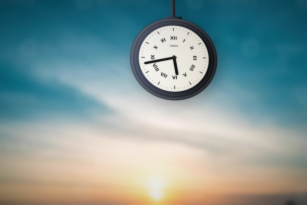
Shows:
{"hour": 5, "minute": 43}
